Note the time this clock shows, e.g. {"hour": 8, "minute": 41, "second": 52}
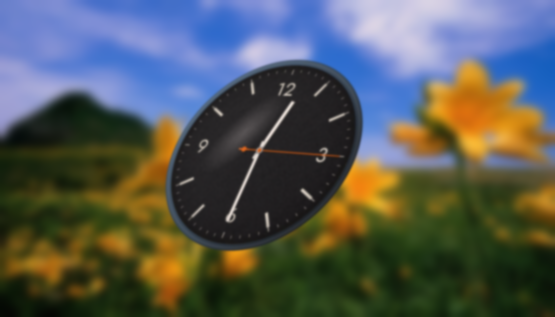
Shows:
{"hour": 12, "minute": 30, "second": 15}
